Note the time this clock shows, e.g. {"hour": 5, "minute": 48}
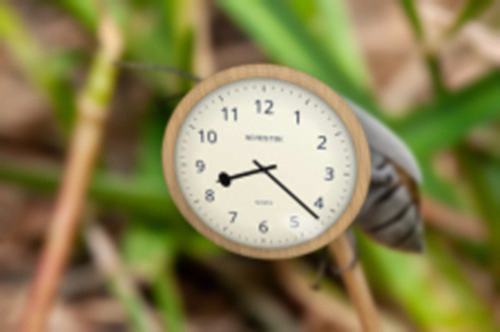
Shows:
{"hour": 8, "minute": 22}
